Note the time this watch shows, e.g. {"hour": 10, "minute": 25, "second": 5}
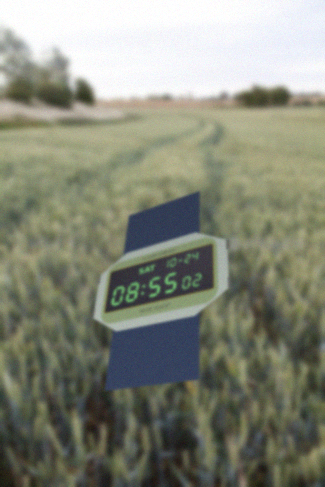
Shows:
{"hour": 8, "minute": 55, "second": 2}
